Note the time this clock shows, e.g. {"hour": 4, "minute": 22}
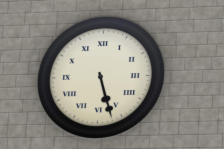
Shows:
{"hour": 5, "minute": 27}
